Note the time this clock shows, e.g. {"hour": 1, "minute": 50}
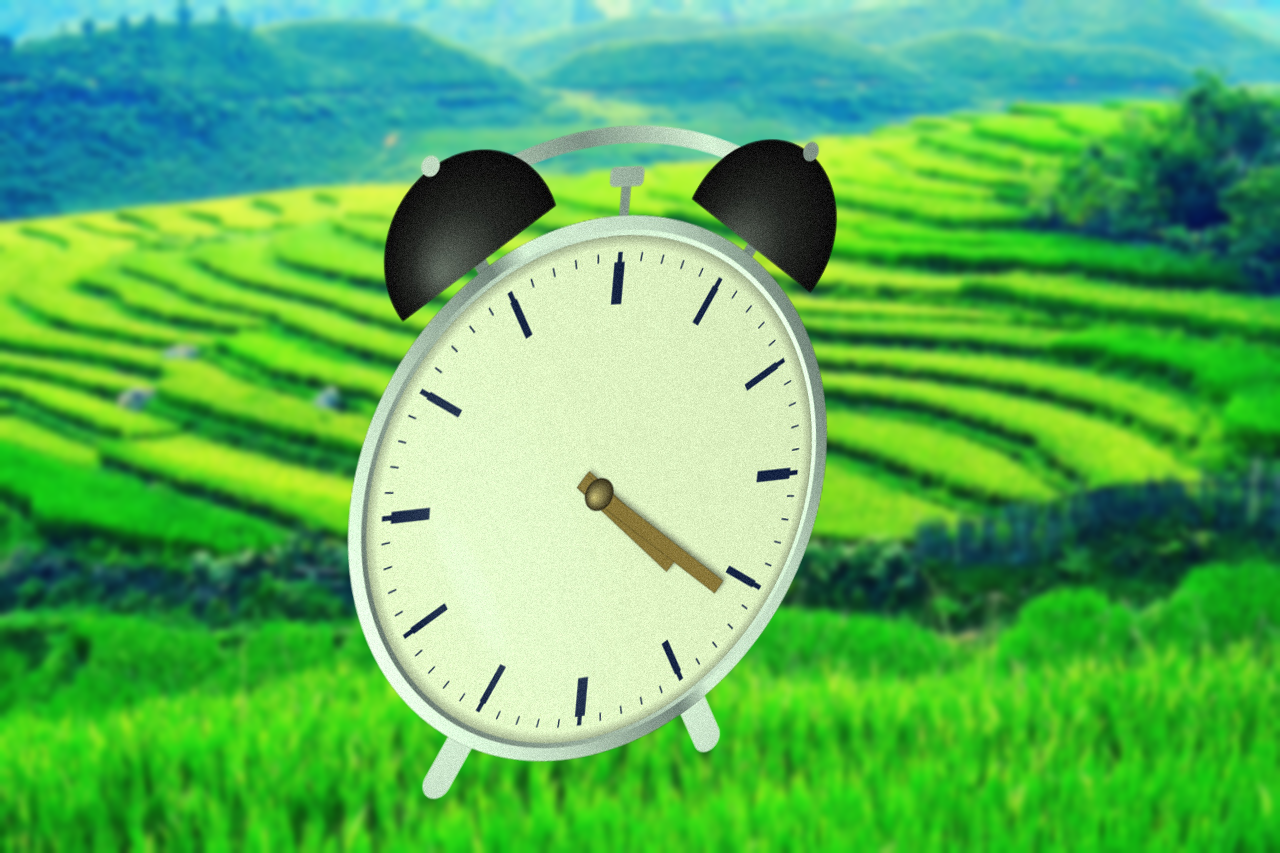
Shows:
{"hour": 4, "minute": 21}
